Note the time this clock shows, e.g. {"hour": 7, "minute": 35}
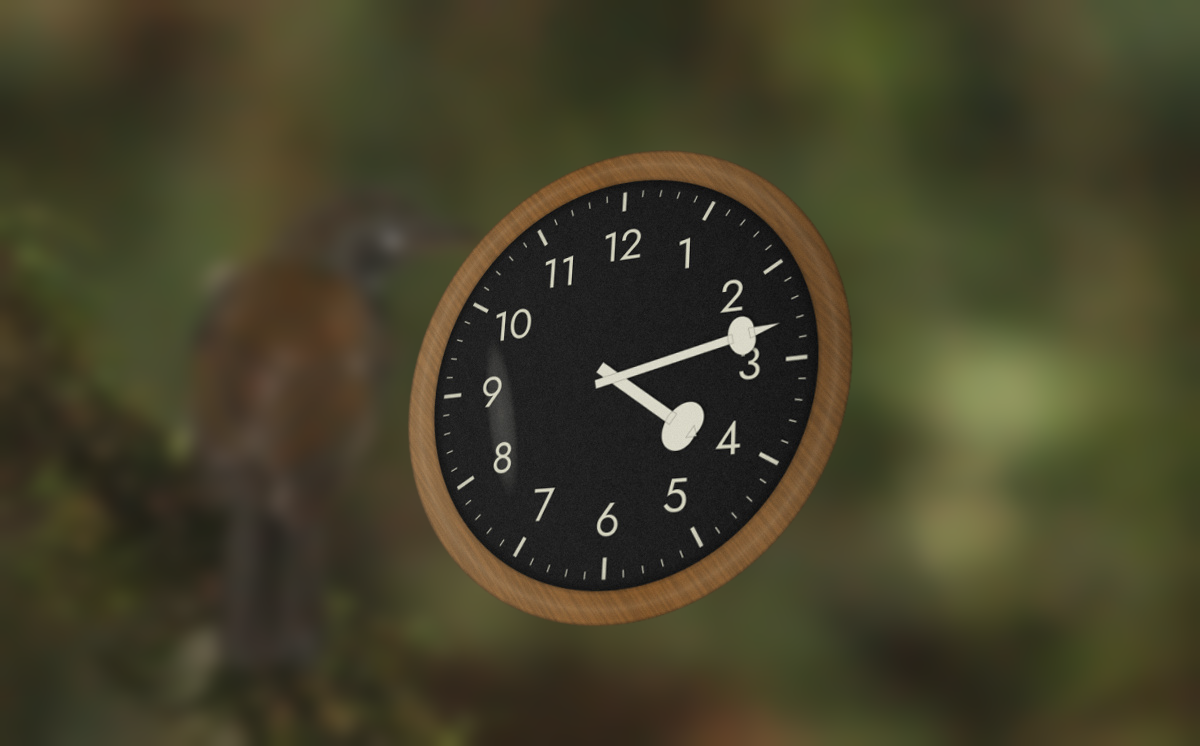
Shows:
{"hour": 4, "minute": 13}
